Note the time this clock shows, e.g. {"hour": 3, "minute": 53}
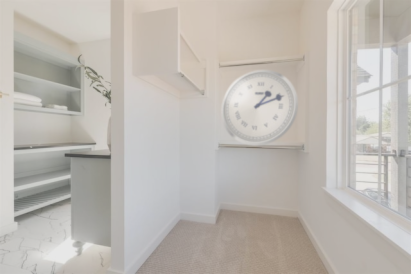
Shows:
{"hour": 1, "minute": 11}
